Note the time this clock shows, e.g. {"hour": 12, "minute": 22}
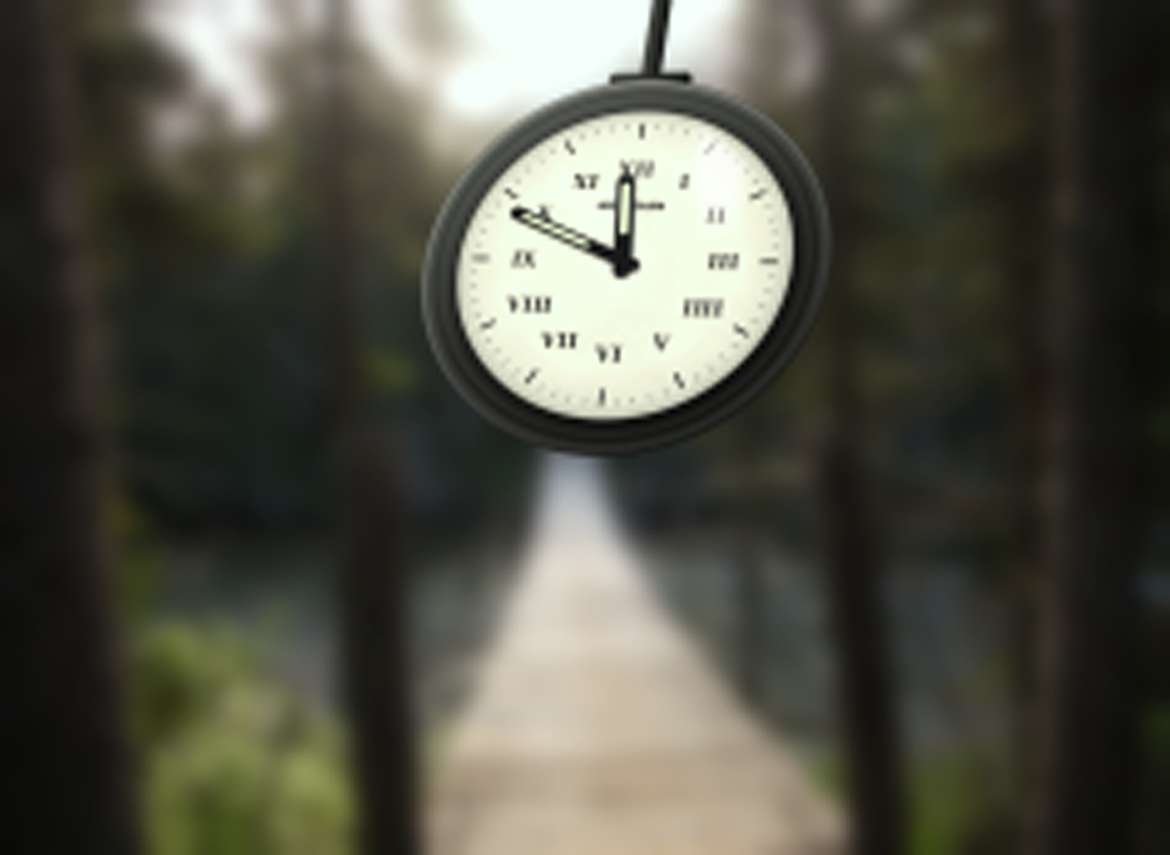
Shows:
{"hour": 11, "minute": 49}
